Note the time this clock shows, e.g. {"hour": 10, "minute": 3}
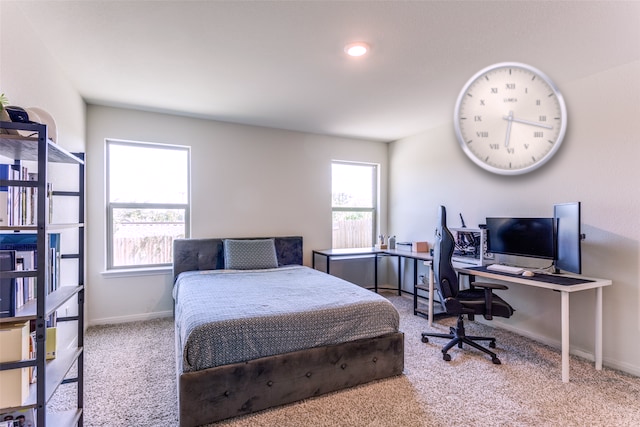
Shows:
{"hour": 6, "minute": 17}
